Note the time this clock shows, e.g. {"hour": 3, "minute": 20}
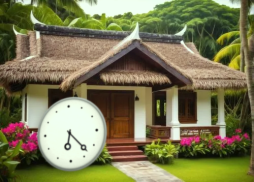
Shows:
{"hour": 6, "minute": 23}
